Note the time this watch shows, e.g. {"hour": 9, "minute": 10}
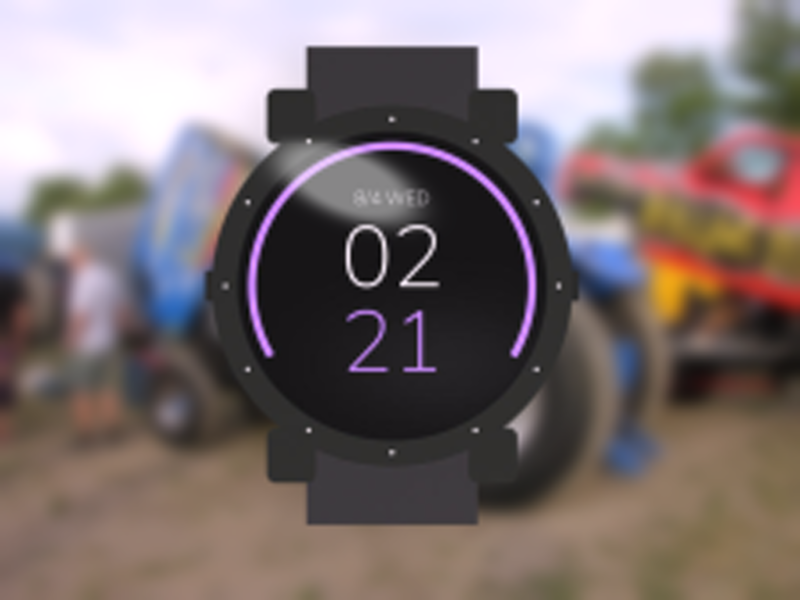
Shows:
{"hour": 2, "minute": 21}
